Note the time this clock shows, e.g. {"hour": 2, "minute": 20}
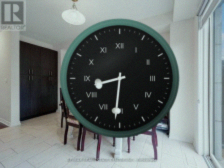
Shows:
{"hour": 8, "minute": 31}
